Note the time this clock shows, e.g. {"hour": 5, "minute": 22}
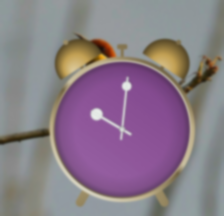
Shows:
{"hour": 10, "minute": 1}
